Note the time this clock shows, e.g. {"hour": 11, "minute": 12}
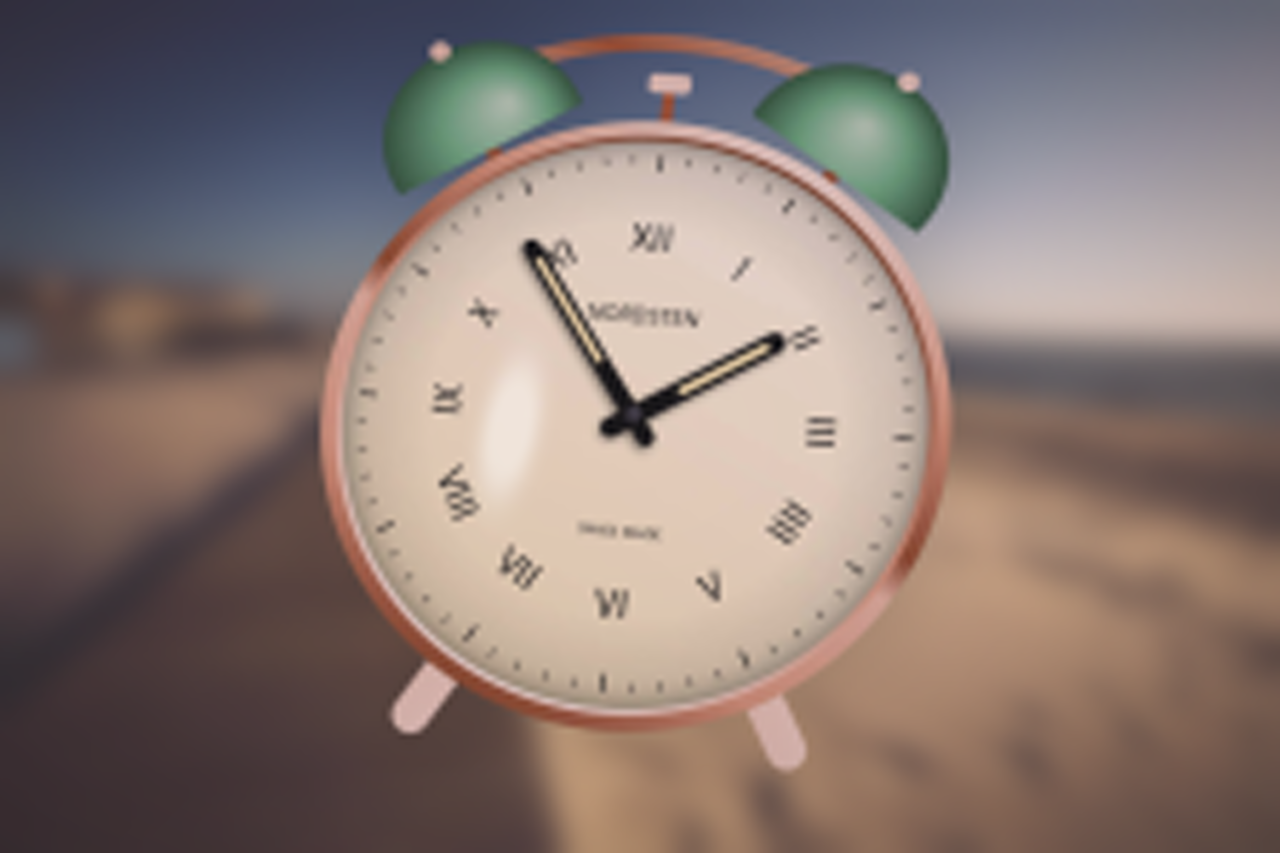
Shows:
{"hour": 1, "minute": 54}
